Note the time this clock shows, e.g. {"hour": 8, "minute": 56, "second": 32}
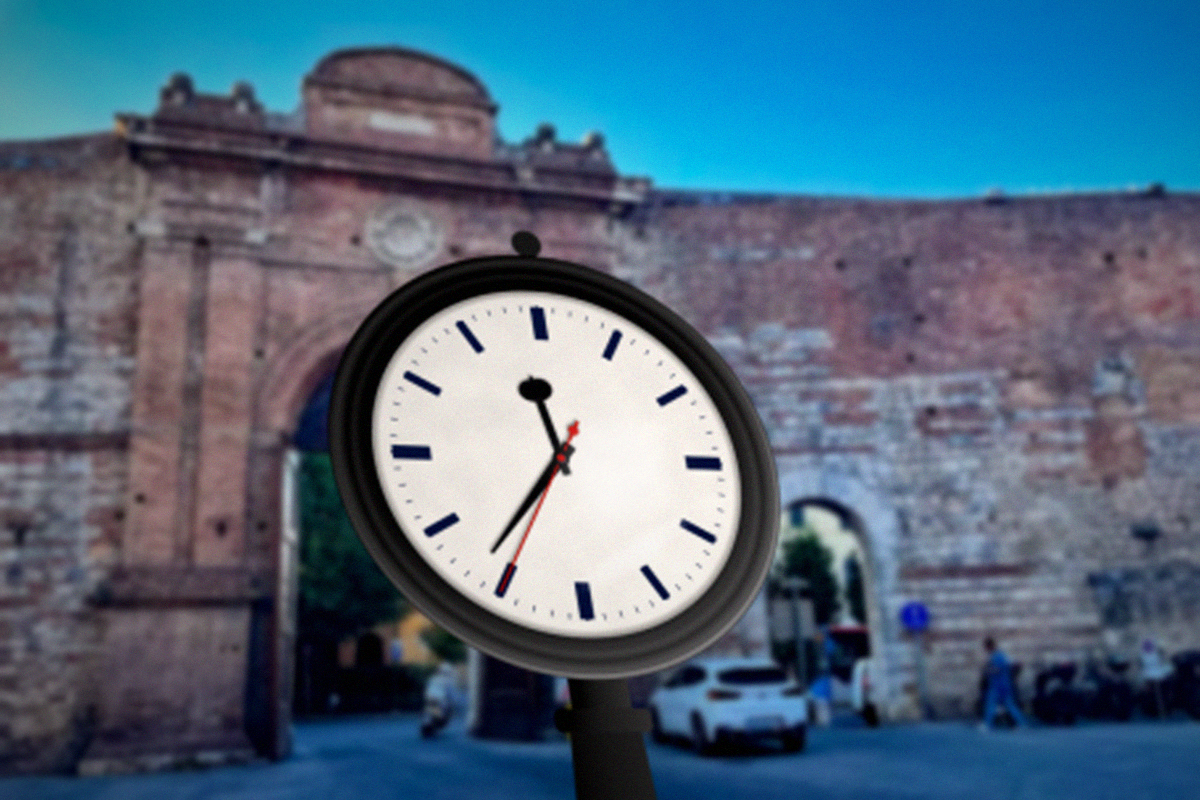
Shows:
{"hour": 11, "minute": 36, "second": 35}
